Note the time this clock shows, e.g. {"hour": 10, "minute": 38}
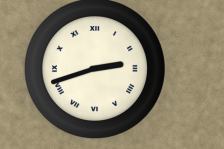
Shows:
{"hour": 2, "minute": 42}
